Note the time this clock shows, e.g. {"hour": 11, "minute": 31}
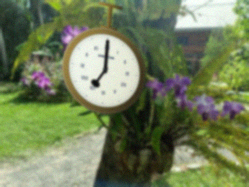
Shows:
{"hour": 7, "minute": 0}
